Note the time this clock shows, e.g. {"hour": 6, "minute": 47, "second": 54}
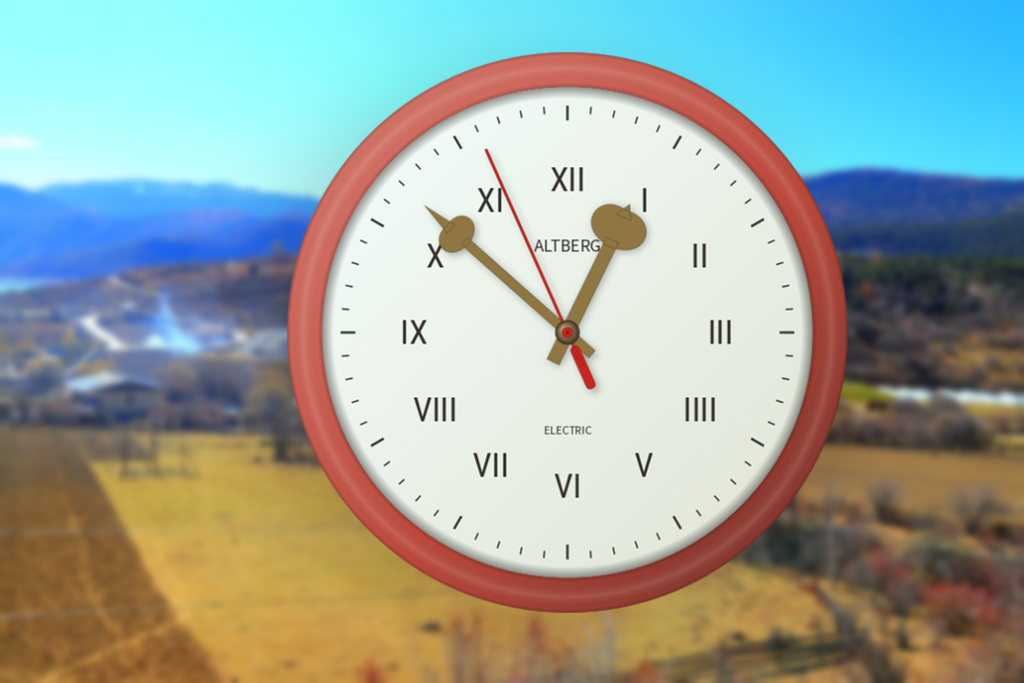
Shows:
{"hour": 12, "minute": 51, "second": 56}
